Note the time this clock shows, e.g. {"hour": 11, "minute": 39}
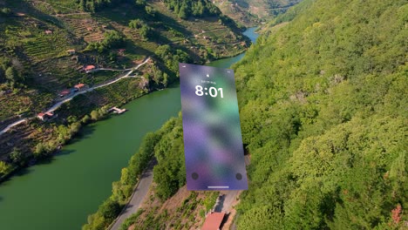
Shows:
{"hour": 8, "minute": 1}
